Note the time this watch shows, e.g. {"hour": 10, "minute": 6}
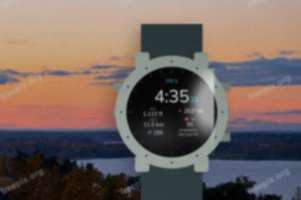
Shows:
{"hour": 4, "minute": 35}
